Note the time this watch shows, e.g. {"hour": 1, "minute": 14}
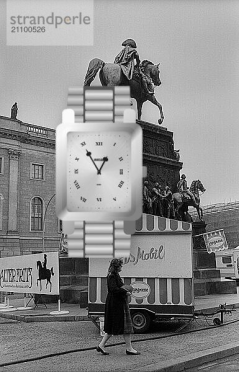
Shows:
{"hour": 12, "minute": 55}
